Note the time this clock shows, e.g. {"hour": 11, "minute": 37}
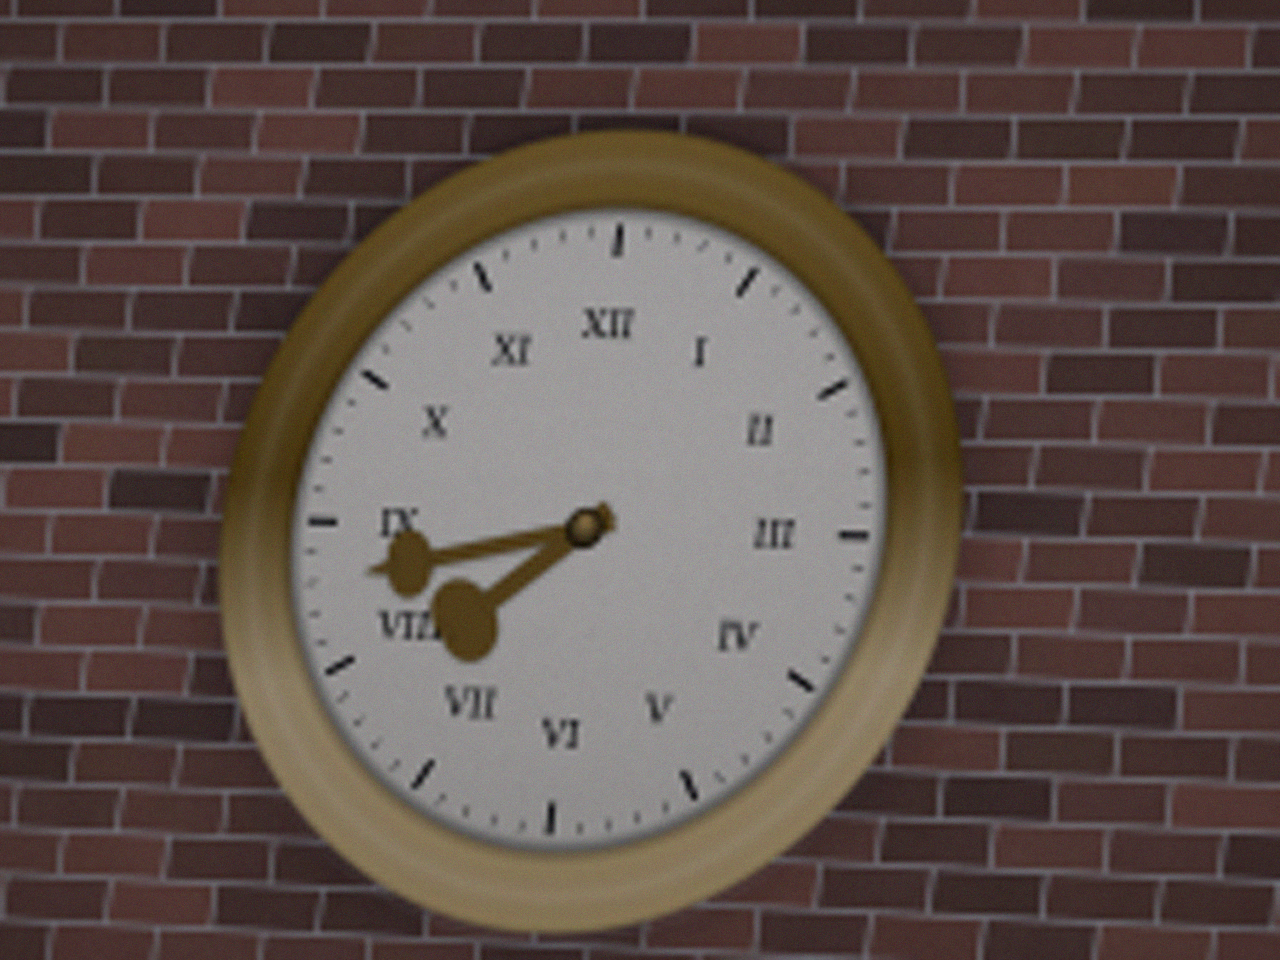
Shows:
{"hour": 7, "minute": 43}
